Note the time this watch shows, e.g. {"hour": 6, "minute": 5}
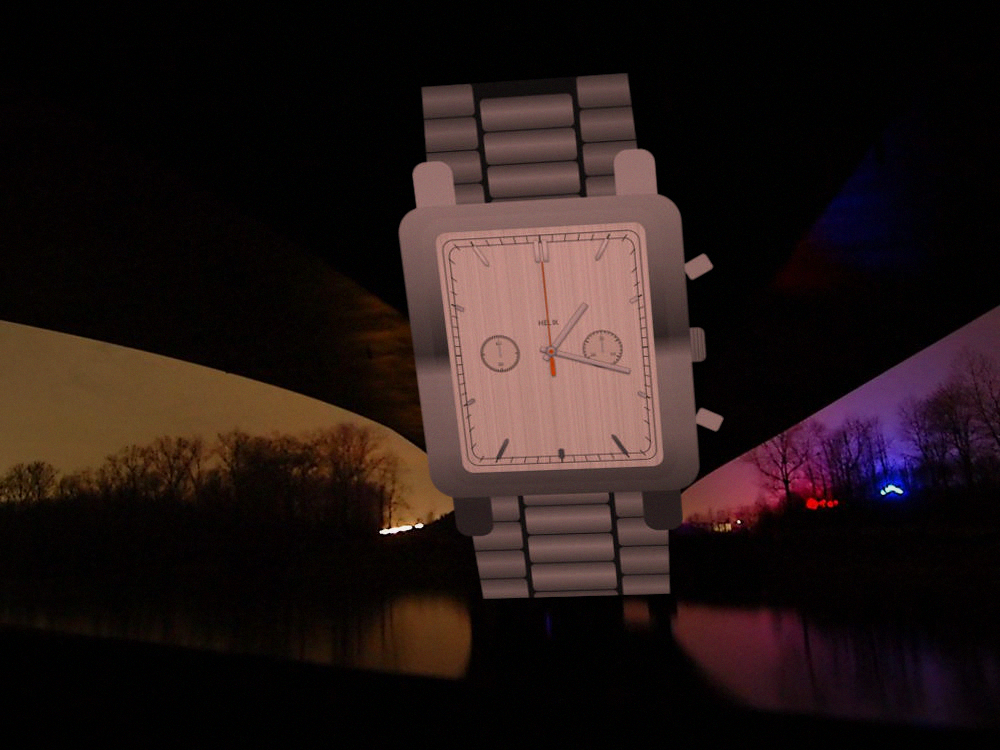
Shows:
{"hour": 1, "minute": 18}
